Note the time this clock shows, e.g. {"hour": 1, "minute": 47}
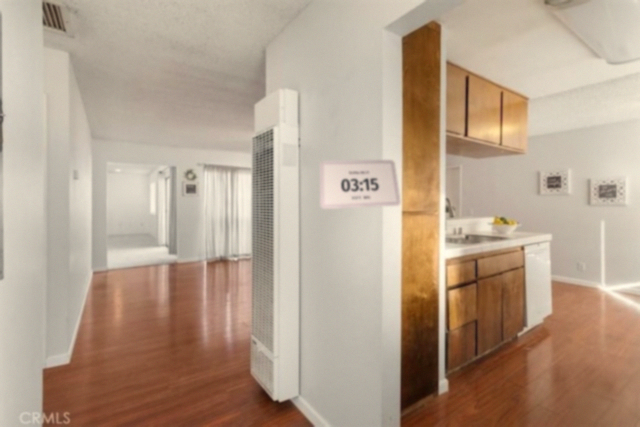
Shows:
{"hour": 3, "minute": 15}
